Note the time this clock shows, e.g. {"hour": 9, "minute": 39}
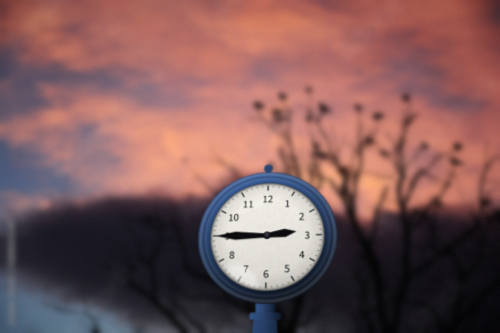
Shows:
{"hour": 2, "minute": 45}
